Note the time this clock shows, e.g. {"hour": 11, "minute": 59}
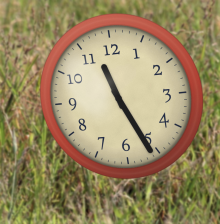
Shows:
{"hour": 11, "minute": 26}
